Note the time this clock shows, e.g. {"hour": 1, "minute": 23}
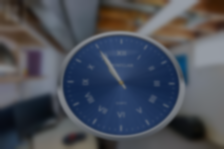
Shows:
{"hour": 10, "minute": 55}
